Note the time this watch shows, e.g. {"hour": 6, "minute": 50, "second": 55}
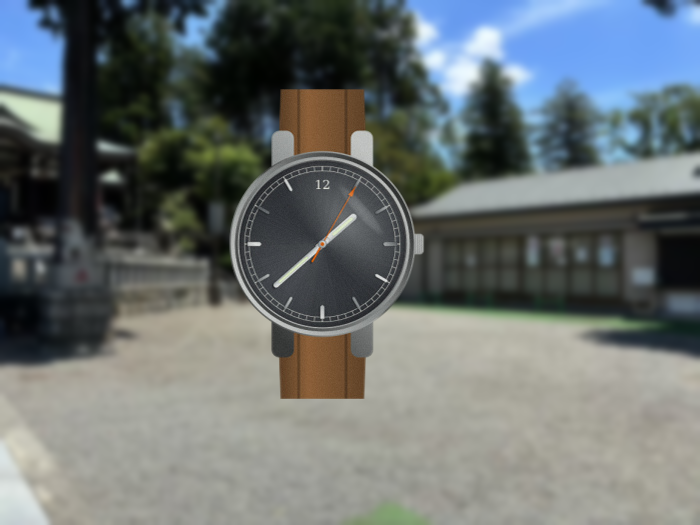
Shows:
{"hour": 1, "minute": 38, "second": 5}
